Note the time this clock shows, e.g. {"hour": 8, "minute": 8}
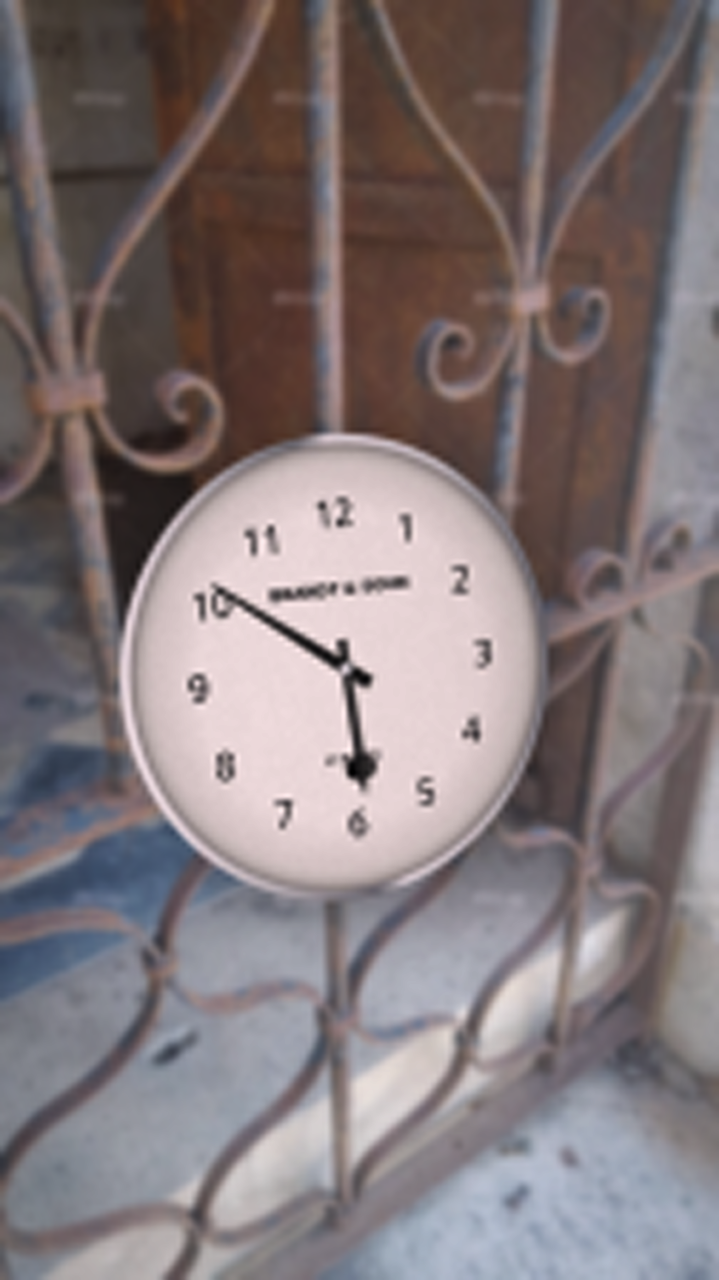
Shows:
{"hour": 5, "minute": 51}
